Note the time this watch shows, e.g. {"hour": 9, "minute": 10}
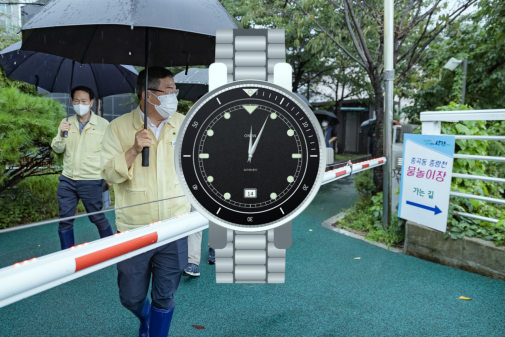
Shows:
{"hour": 12, "minute": 4}
